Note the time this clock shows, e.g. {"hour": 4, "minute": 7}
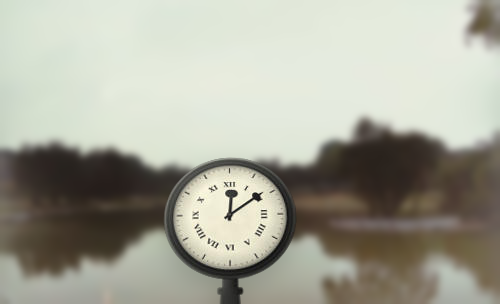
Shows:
{"hour": 12, "minute": 9}
